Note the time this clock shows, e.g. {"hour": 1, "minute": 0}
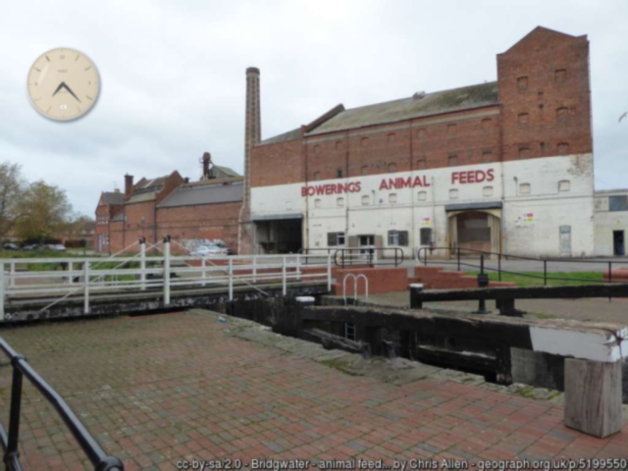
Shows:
{"hour": 7, "minute": 23}
